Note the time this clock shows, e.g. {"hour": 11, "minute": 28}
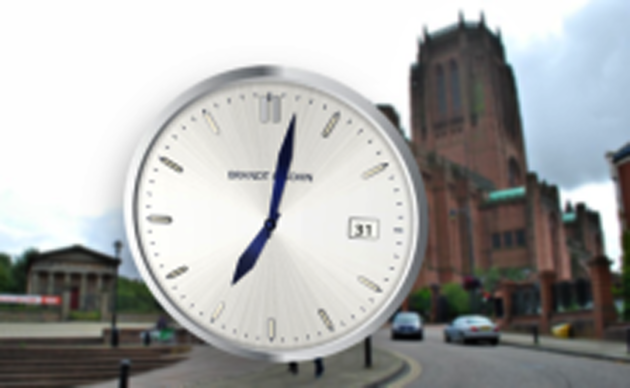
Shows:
{"hour": 7, "minute": 2}
